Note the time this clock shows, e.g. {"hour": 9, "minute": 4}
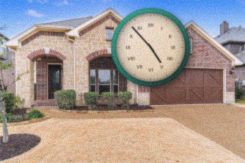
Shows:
{"hour": 4, "minute": 53}
